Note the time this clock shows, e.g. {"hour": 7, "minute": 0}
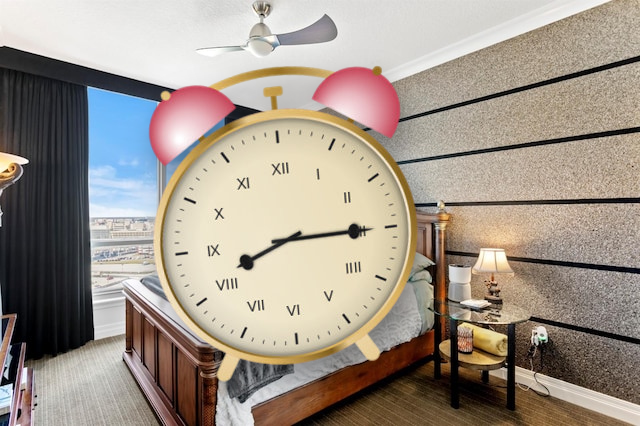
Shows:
{"hour": 8, "minute": 15}
